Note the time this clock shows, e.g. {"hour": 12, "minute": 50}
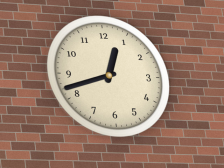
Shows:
{"hour": 12, "minute": 42}
